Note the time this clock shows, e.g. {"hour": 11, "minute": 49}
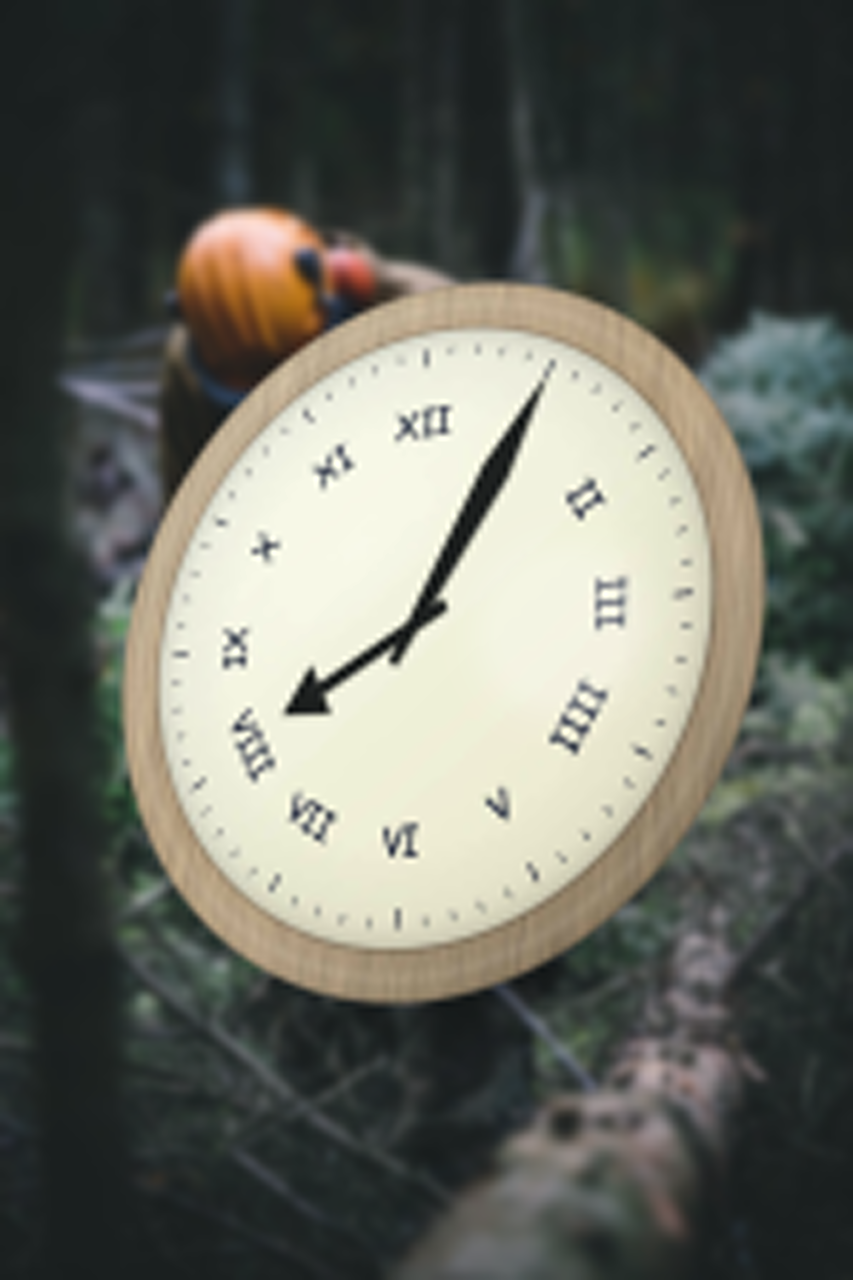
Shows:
{"hour": 8, "minute": 5}
